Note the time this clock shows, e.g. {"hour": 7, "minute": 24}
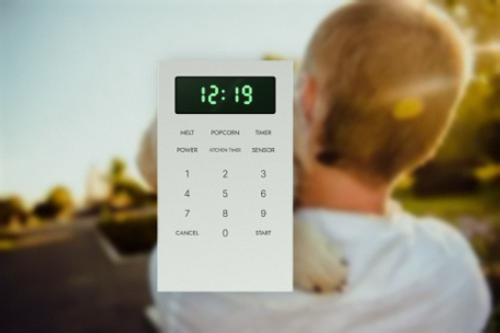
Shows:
{"hour": 12, "minute": 19}
